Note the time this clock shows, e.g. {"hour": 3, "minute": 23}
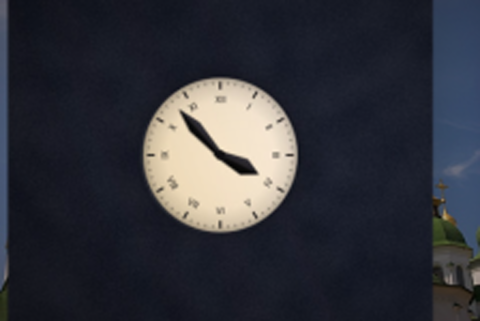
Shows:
{"hour": 3, "minute": 53}
